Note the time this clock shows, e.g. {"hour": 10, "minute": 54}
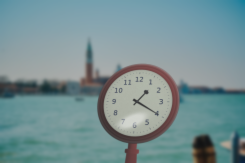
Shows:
{"hour": 1, "minute": 20}
